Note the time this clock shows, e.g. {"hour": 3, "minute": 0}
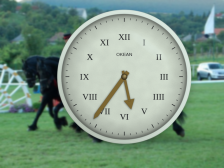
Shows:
{"hour": 5, "minute": 36}
